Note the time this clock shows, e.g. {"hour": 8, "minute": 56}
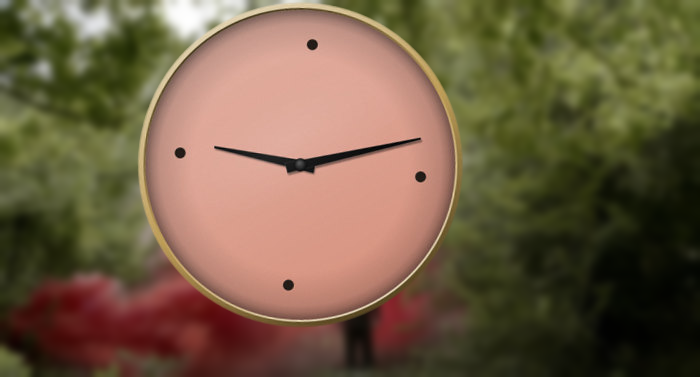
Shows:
{"hour": 9, "minute": 12}
